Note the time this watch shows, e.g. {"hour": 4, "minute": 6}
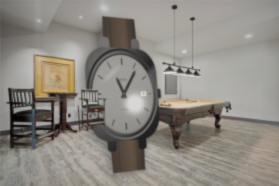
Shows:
{"hour": 11, "minute": 6}
